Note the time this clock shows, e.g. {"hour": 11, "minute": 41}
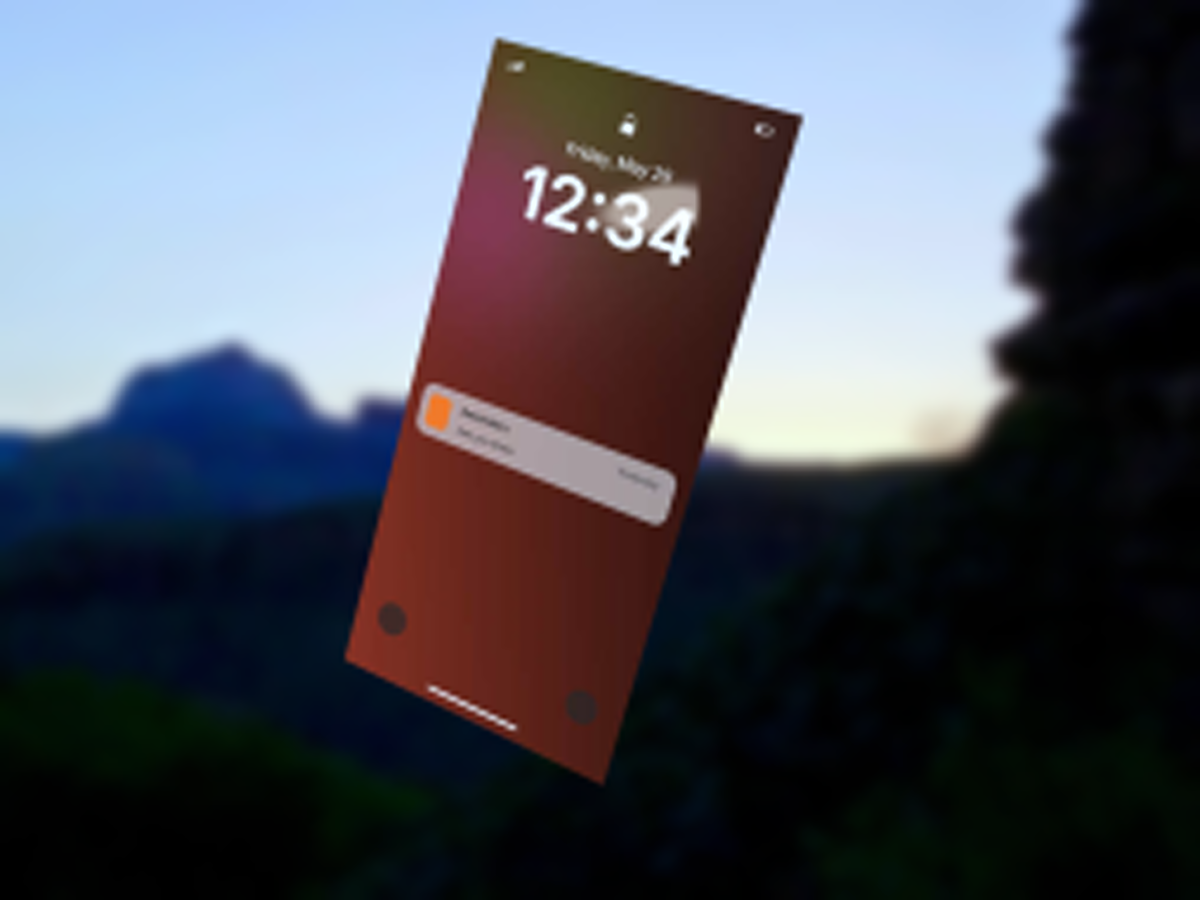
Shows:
{"hour": 12, "minute": 34}
